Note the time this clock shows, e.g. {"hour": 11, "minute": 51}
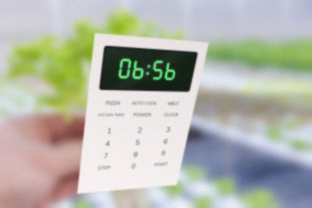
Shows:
{"hour": 6, "minute": 56}
